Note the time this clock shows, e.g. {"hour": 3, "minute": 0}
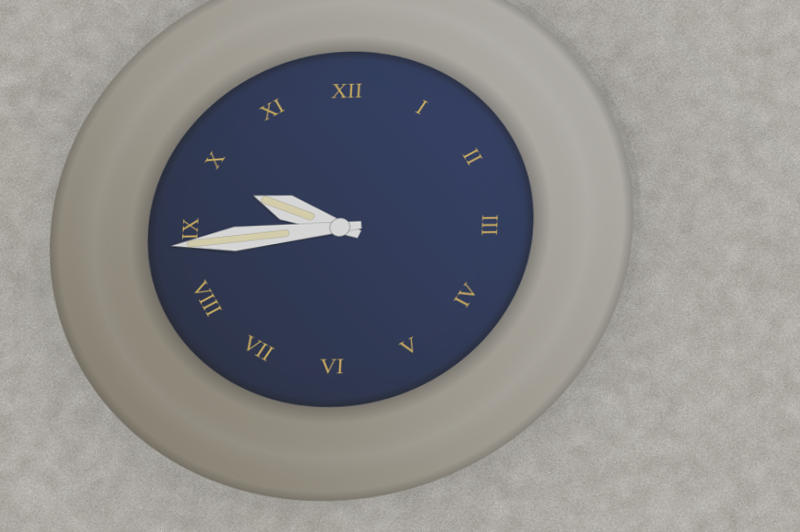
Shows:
{"hour": 9, "minute": 44}
